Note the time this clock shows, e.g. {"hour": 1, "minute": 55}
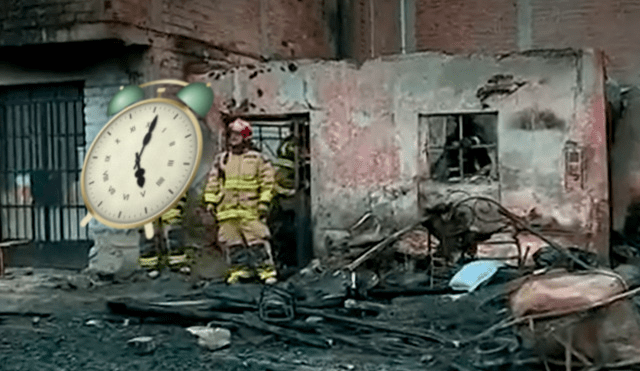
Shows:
{"hour": 5, "minute": 1}
